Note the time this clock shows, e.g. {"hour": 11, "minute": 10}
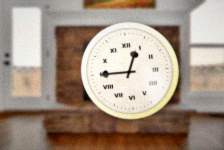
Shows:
{"hour": 12, "minute": 45}
